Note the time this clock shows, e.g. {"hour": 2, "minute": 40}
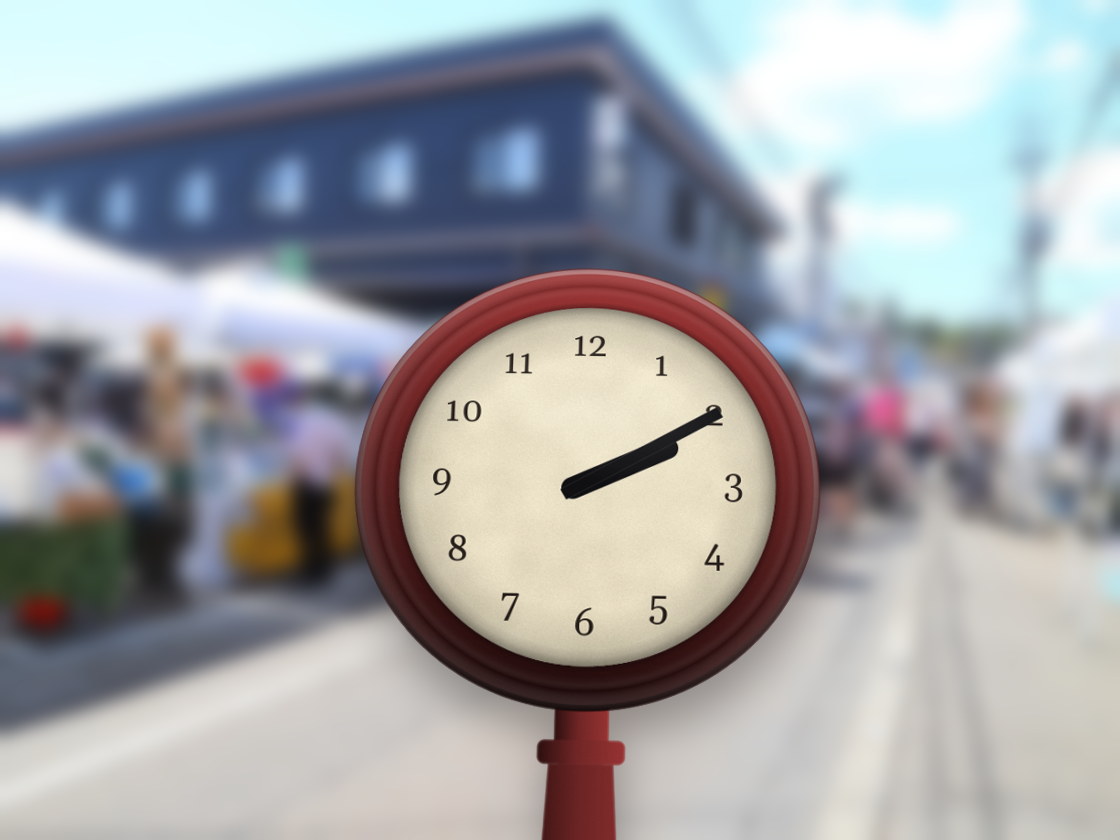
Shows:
{"hour": 2, "minute": 10}
